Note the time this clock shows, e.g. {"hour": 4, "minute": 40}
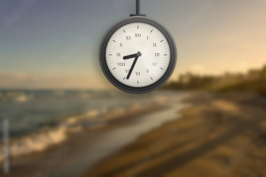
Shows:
{"hour": 8, "minute": 34}
